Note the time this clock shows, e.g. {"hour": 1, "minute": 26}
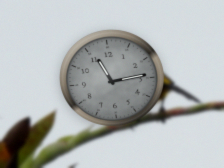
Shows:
{"hour": 11, "minute": 14}
